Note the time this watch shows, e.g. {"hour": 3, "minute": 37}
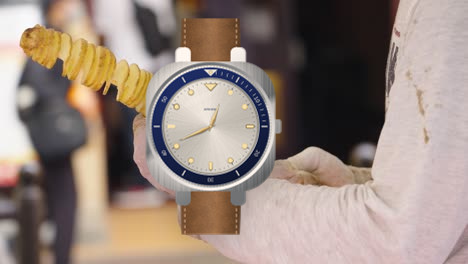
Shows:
{"hour": 12, "minute": 41}
